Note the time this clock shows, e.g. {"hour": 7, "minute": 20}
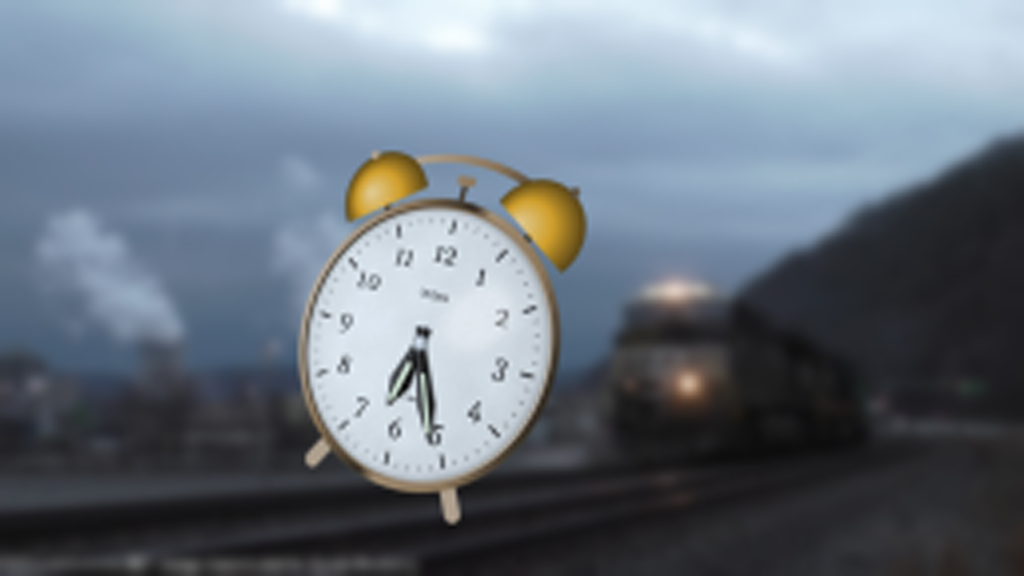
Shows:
{"hour": 6, "minute": 26}
